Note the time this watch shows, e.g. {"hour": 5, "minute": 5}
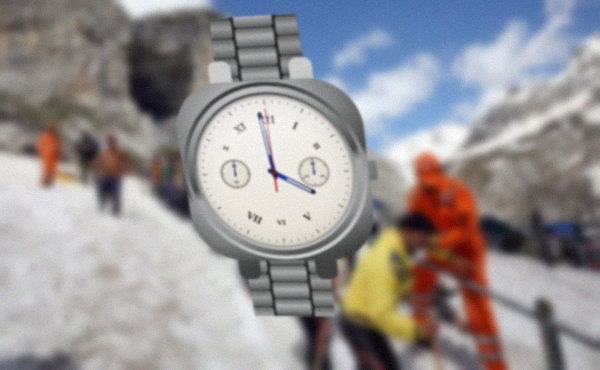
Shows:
{"hour": 3, "minute": 59}
